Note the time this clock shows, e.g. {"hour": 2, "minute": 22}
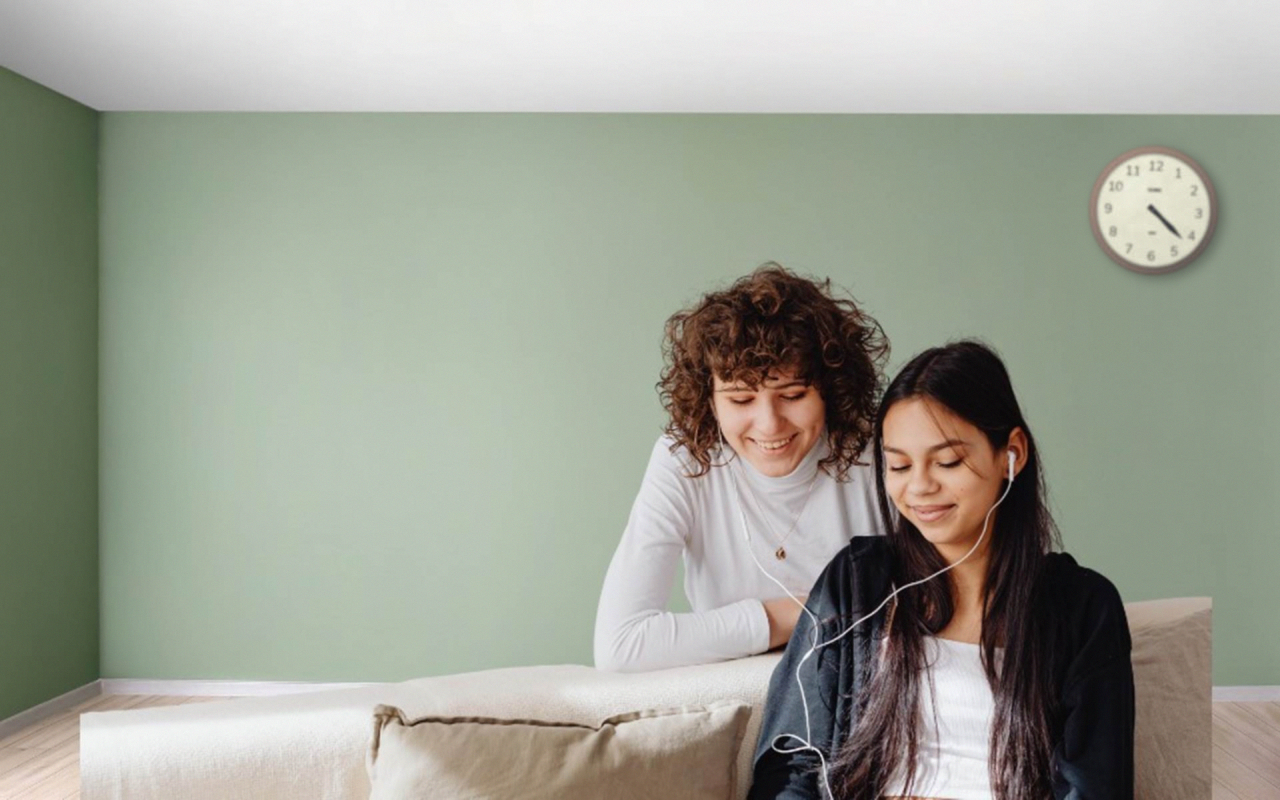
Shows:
{"hour": 4, "minute": 22}
